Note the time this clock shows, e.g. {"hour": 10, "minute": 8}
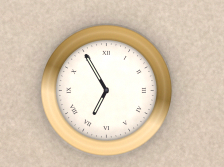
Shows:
{"hour": 6, "minute": 55}
